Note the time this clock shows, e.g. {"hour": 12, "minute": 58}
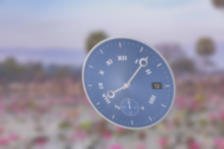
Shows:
{"hour": 8, "minute": 7}
